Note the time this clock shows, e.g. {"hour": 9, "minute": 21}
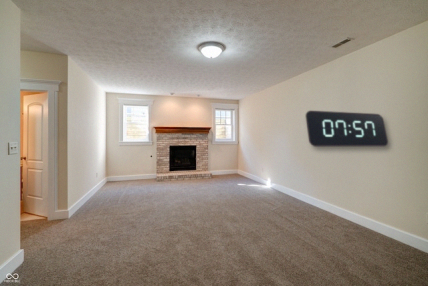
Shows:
{"hour": 7, "minute": 57}
